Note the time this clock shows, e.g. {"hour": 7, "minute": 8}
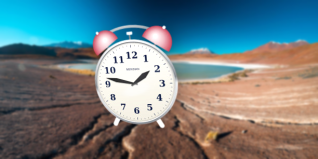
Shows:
{"hour": 1, "minute": 47}
